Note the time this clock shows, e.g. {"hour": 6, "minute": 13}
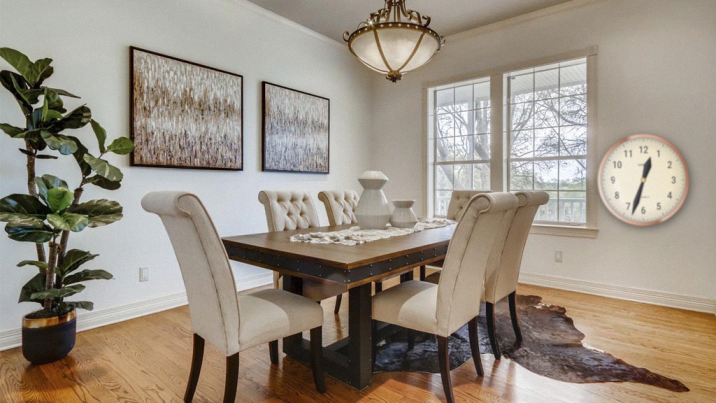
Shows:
{"hour": 12, "minute": 33}
